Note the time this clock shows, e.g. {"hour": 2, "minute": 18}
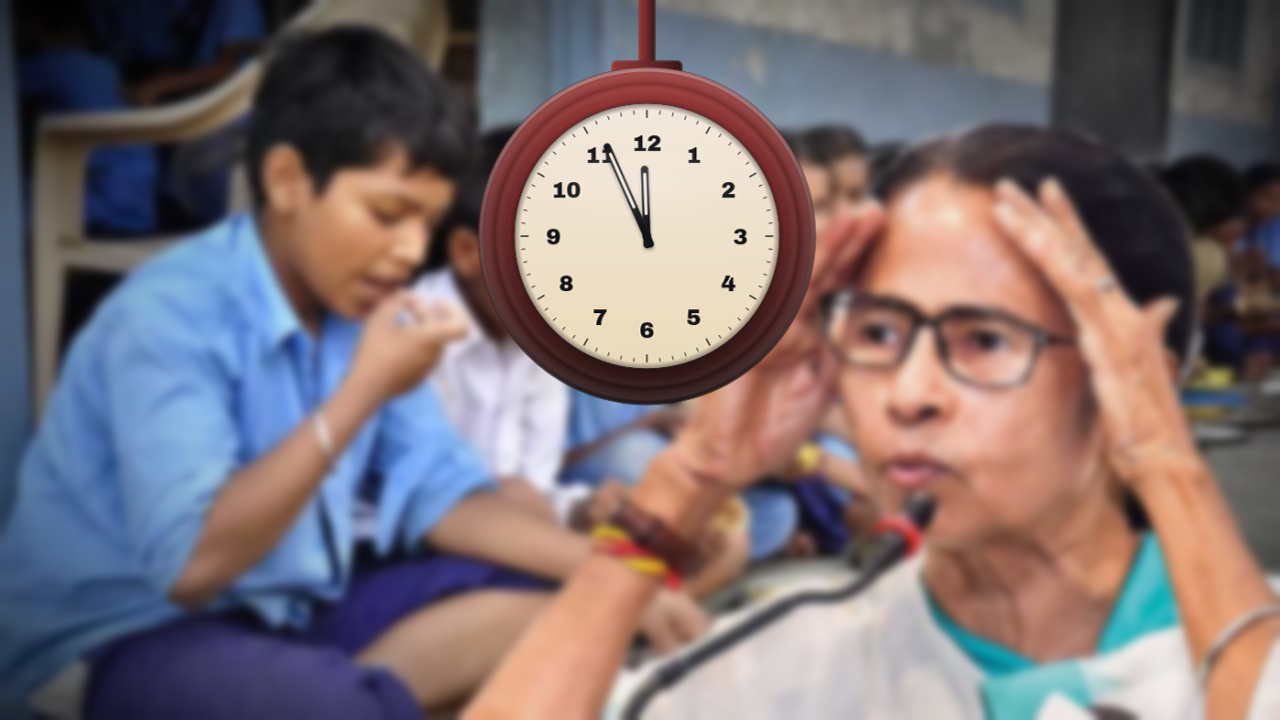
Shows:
{"hour": 11, "minute": 56}
